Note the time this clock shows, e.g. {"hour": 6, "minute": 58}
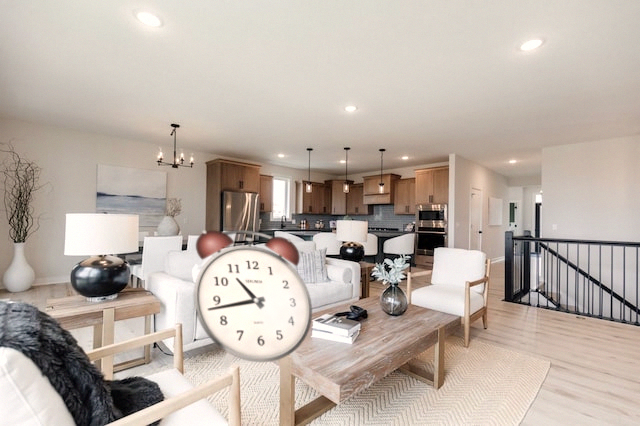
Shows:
{"hour": 10, "minute": 43}
